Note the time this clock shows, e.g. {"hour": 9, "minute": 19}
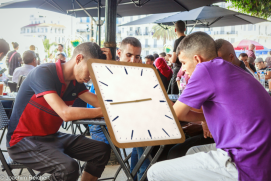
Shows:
{"hour": 2, "minute": 44}
